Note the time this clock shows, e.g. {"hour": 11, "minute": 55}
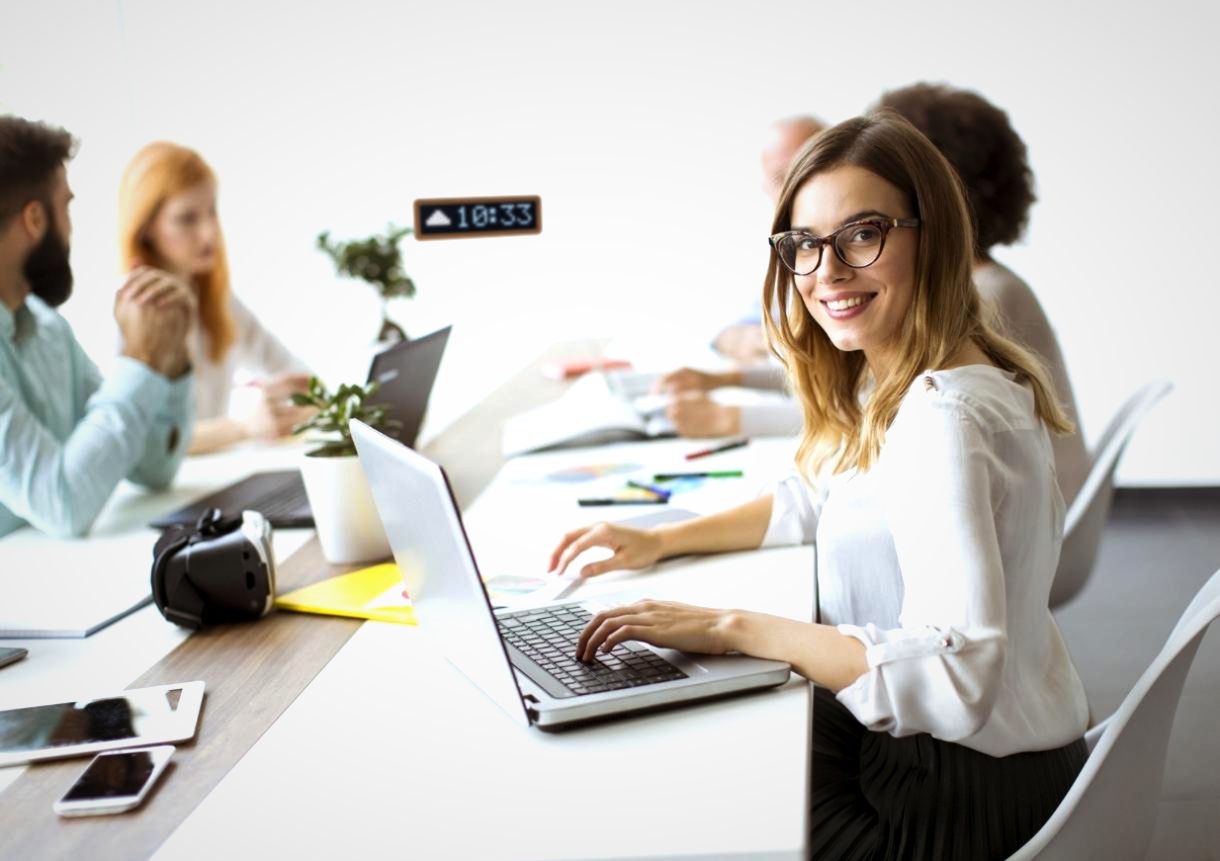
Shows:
{"hour": 10, "minute": 33}
